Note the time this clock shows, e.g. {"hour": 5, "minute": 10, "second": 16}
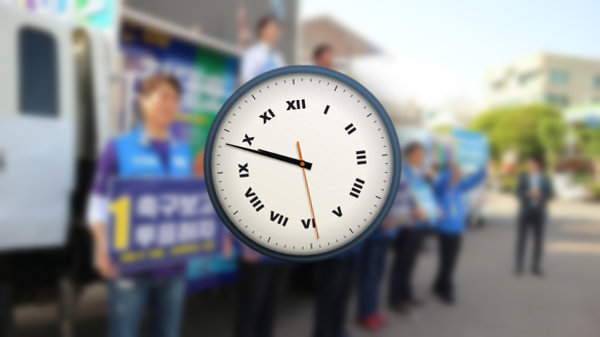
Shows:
{"hour": 9, "minute": 48, "second": 29}
